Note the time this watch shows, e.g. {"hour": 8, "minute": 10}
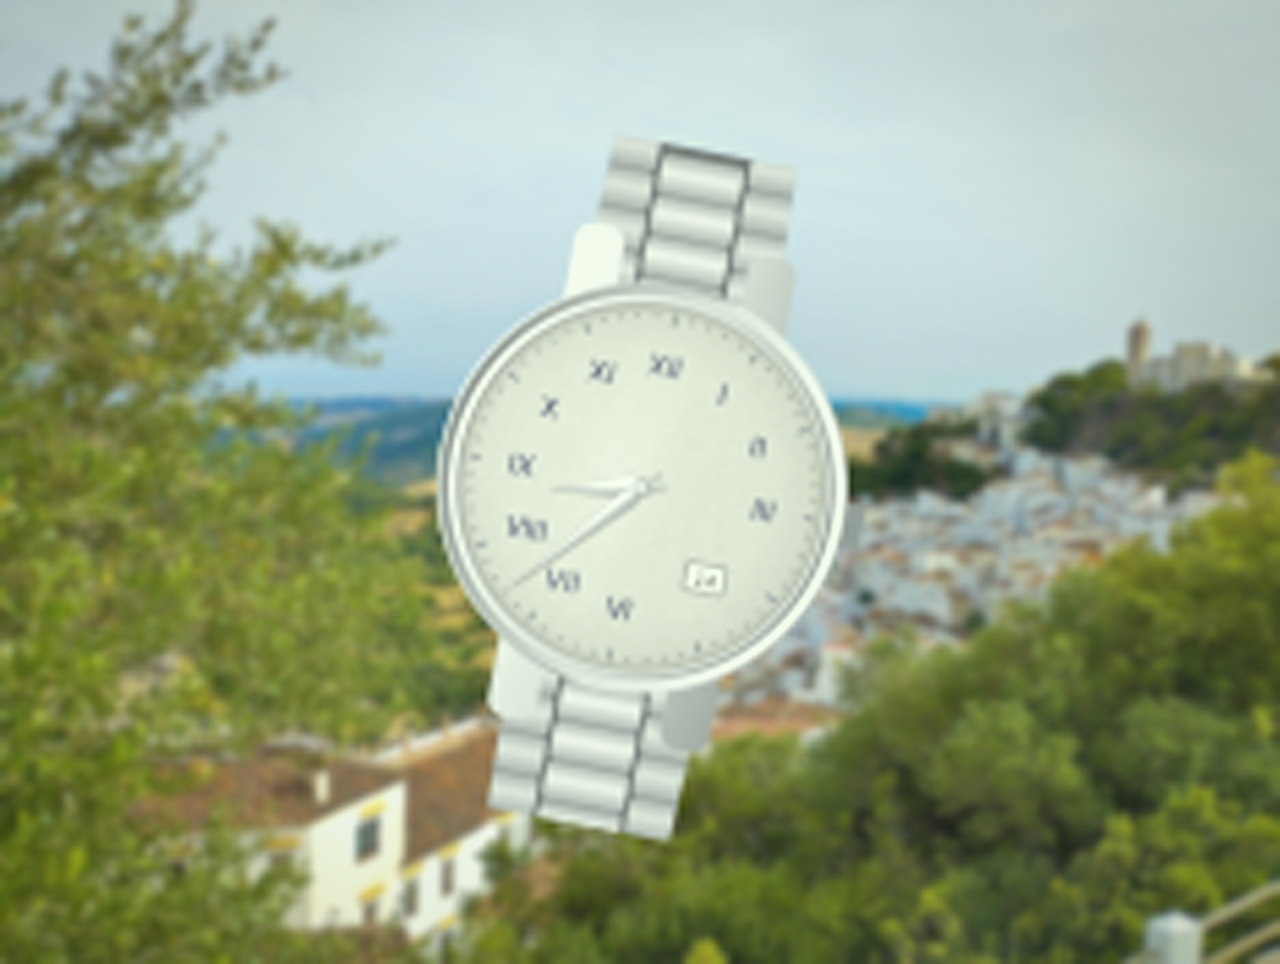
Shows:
{"hour": 8, "minute": 37}
